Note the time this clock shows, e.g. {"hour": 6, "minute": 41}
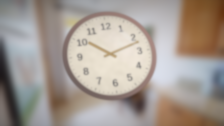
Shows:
{"hour": 10, "minute": 12}
